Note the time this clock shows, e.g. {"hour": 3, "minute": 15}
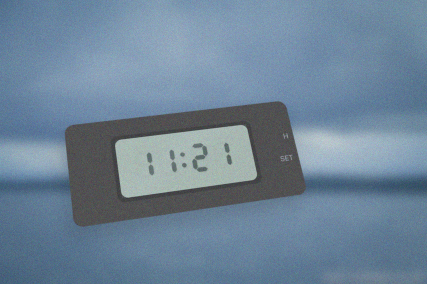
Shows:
{"hour": 11, "minute": 21}
